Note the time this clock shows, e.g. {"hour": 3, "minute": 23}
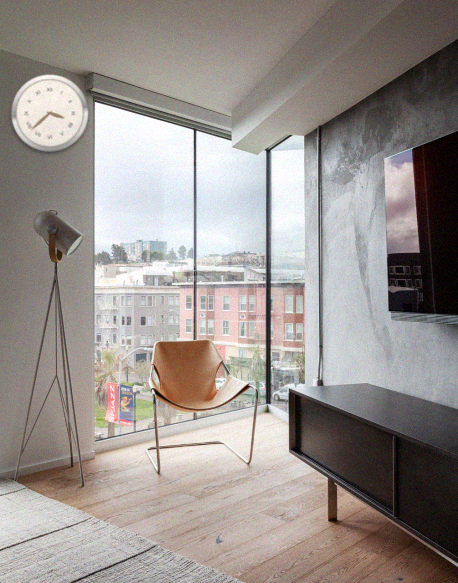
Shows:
{"hour": 3, "minute": 38}
